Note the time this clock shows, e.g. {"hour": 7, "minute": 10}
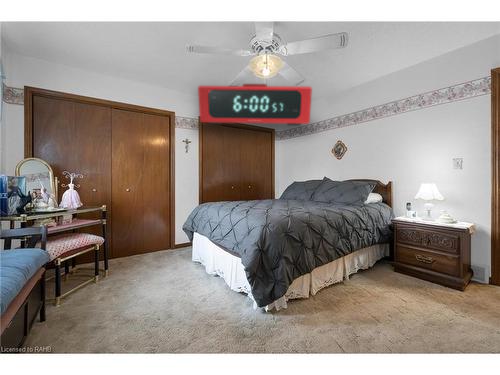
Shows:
{"hour": 6, "minute": 0}
